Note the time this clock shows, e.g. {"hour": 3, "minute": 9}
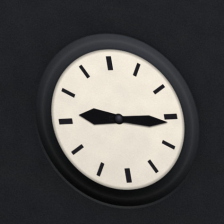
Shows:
{"hour": 9, "minute": 16}
